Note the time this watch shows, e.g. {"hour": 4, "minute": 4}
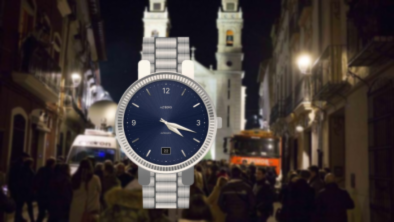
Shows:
{"hour": 4, "minute": 18}
